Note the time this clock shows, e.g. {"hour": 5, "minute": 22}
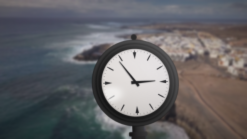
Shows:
{"hour": 2, "minute": 54}
